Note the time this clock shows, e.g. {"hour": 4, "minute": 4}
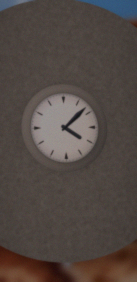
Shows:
{"hour": 4, "minute": 8}
